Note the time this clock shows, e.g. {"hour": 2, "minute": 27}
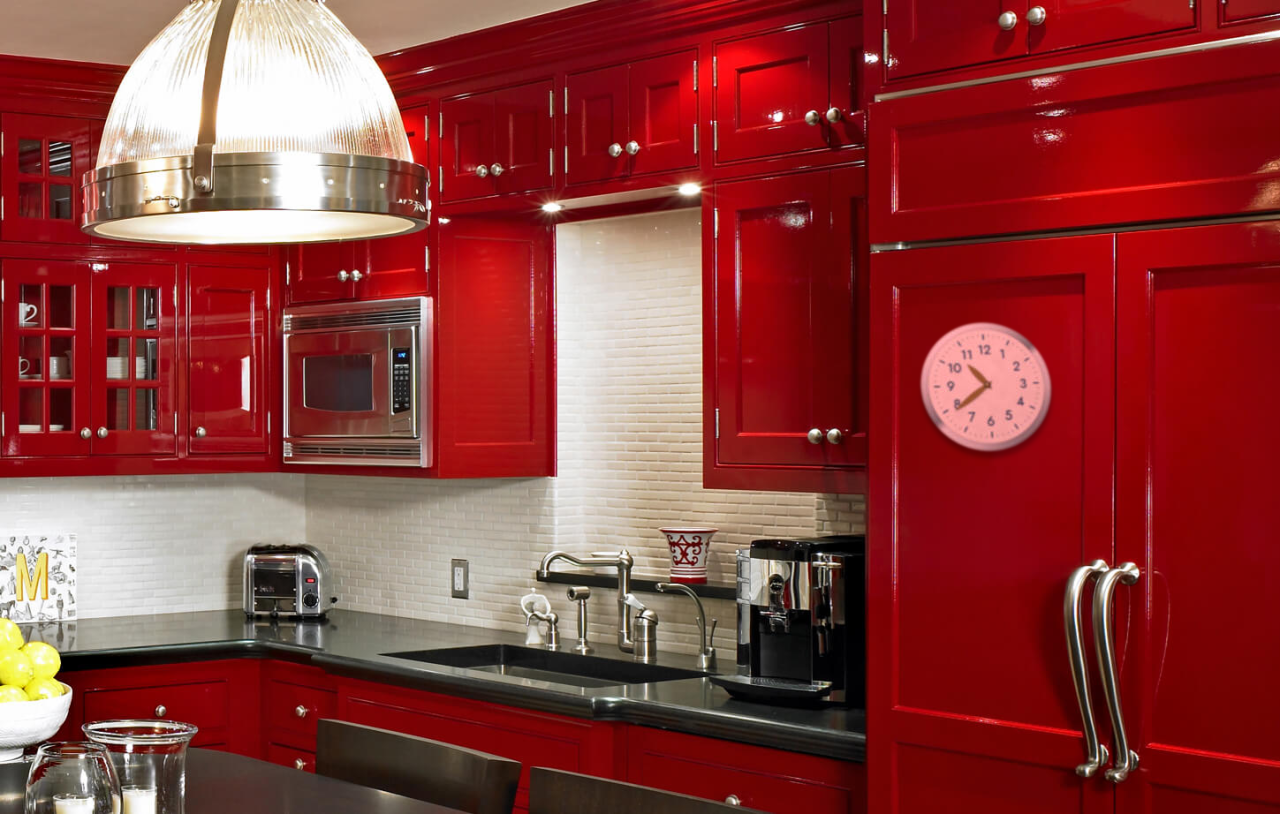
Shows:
{"hour": 10, "minute": 39}
